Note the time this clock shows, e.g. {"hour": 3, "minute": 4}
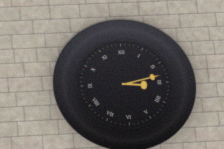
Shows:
{"hour": 3, "minute": 13}
